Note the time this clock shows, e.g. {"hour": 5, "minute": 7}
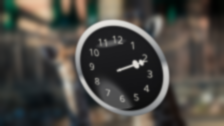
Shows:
{"hour": 2, "minute": 11}
